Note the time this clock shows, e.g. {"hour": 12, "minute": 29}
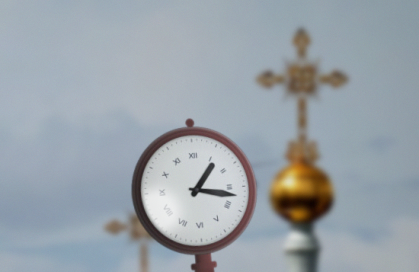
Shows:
{"hour": 1, "minute": 17}
